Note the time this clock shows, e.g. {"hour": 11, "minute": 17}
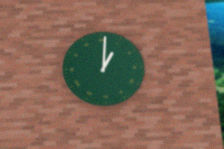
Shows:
{"hour": 1, "minute": 1}
